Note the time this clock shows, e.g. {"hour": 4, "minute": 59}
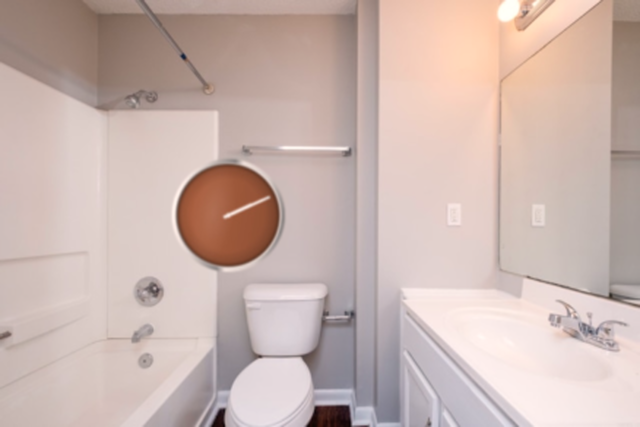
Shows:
{"hour": 2, "minute": 11}
